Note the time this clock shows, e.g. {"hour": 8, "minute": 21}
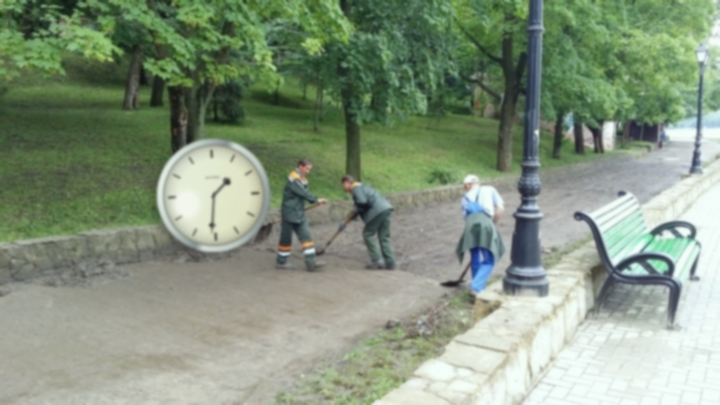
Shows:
{"hour": 1, "minute": 31}
